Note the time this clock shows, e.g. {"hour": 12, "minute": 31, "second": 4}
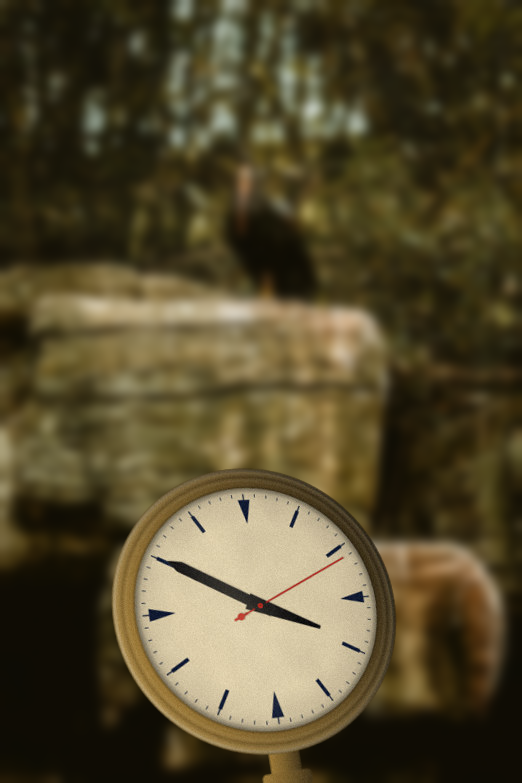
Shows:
{"hour": 3, "minute": 50, "second": 11}
